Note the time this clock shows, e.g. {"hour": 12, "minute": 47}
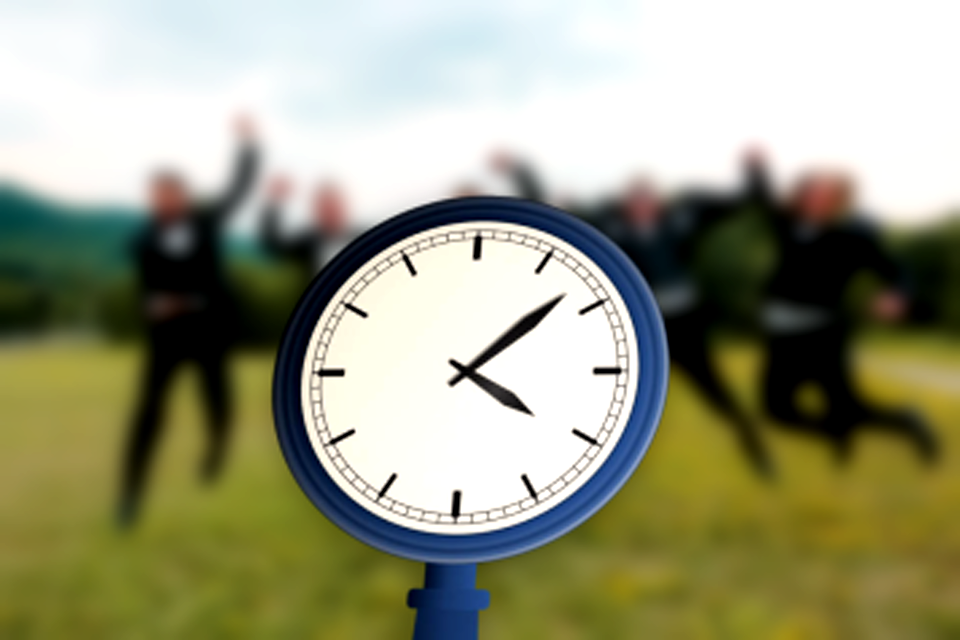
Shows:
{"hour": 4, "minute": 8}
